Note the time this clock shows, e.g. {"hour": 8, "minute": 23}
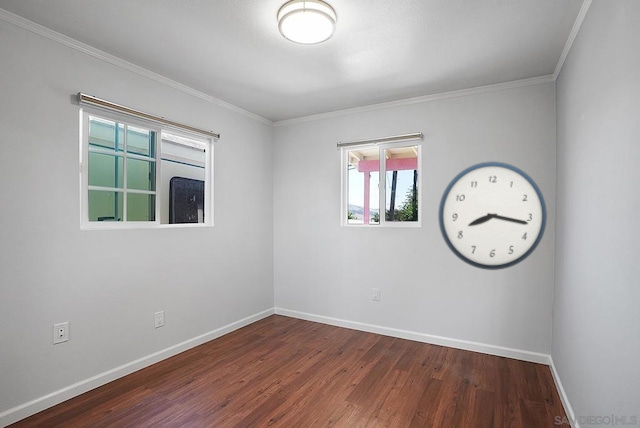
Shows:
{"hour": 8, "minute": 17}
